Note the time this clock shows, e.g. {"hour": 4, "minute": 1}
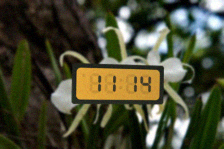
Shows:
{"hour": 11, "minute": 14}
